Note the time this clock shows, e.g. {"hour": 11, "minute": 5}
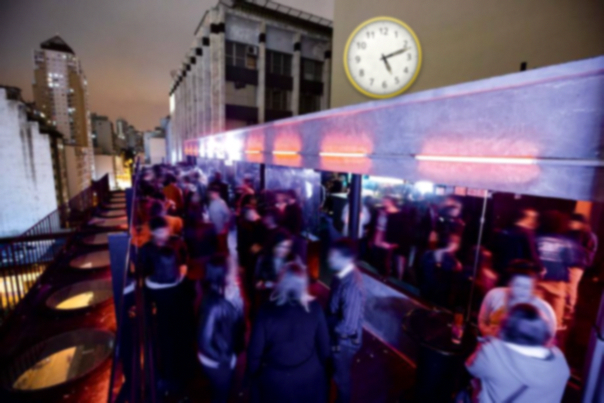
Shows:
{"hour": 5, "minute": 12}
